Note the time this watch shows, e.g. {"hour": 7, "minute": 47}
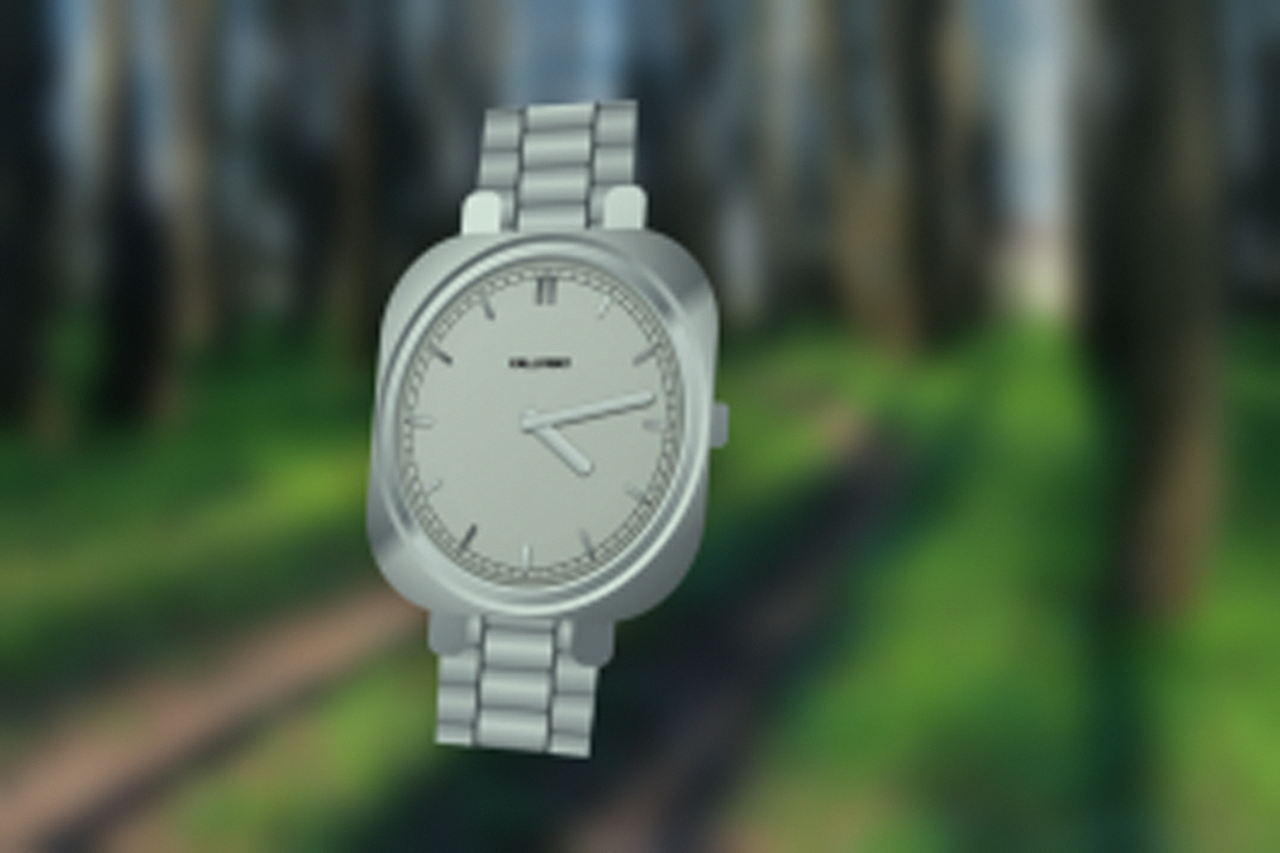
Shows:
{"hour": 4, "minute": 13}
